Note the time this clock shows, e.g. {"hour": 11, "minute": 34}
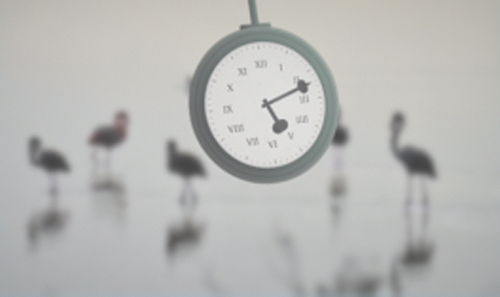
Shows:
{"hour": 5, "minute": 12}
